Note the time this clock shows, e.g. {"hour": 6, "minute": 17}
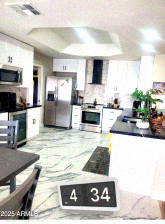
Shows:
{"hour": 4, "minute": 34}
